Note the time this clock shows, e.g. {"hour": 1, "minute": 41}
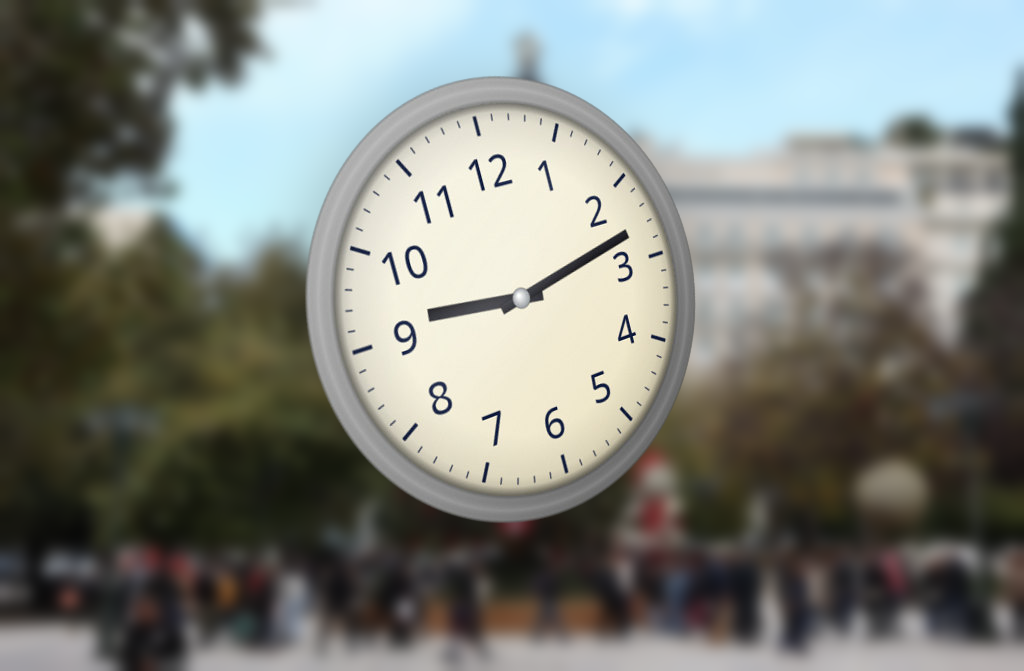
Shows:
{"hour": 9, "minute": 13}
